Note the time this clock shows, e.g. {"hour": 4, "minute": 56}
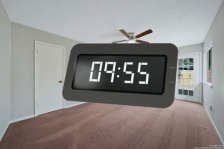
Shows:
{"hour": 9, "minute": 55}
